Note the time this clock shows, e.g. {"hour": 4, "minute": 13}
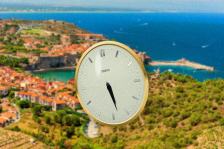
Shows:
{"hour": 5, "minute": 28}
